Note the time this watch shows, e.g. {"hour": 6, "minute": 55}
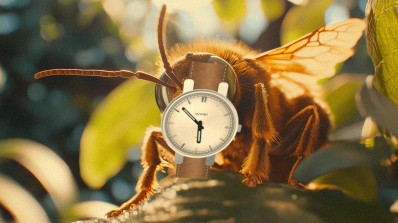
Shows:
{"hour": 5, "minute": 52}
